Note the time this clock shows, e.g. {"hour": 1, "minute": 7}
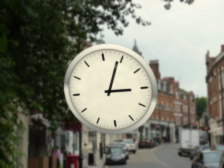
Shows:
{"hour": 3, "minute": 4}
